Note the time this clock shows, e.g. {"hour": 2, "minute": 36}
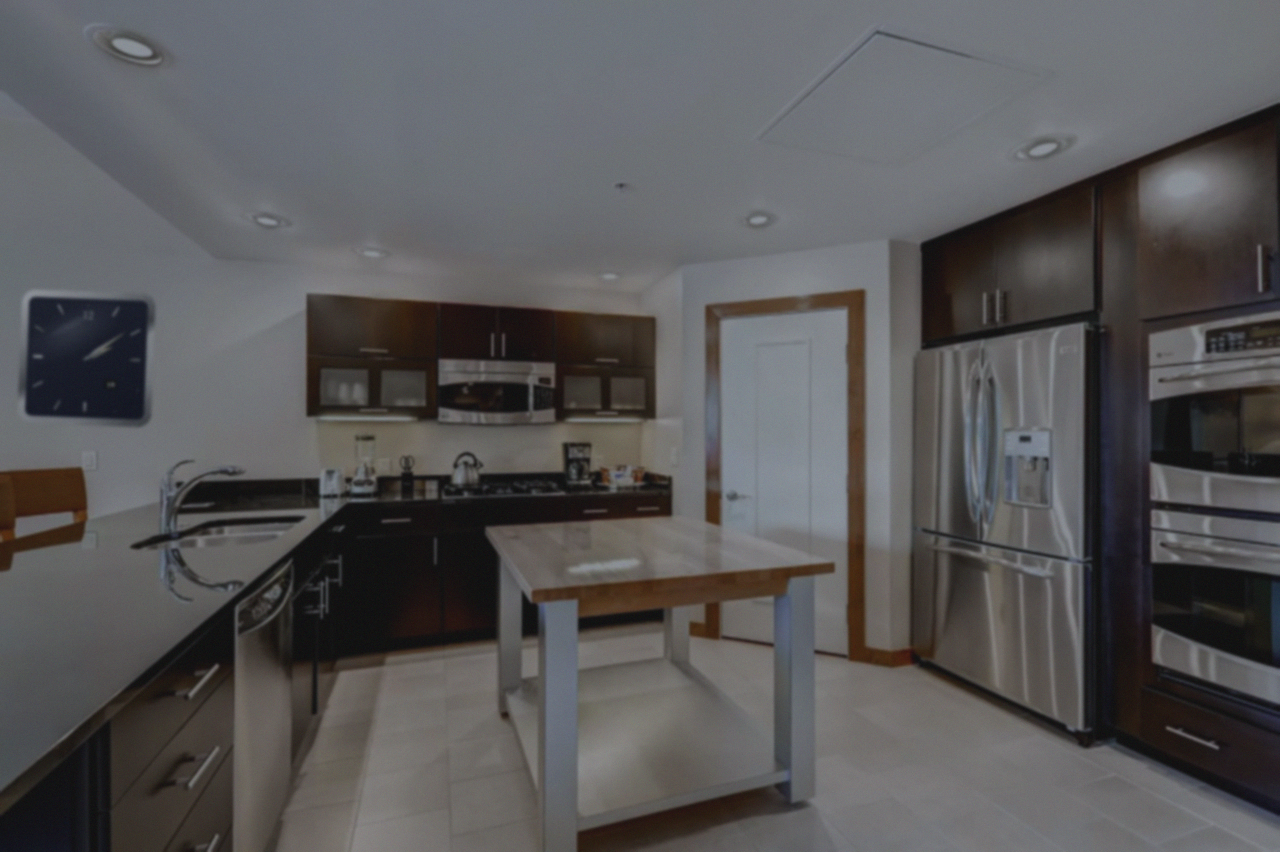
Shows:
{"hour": 2, "minute": 9}
